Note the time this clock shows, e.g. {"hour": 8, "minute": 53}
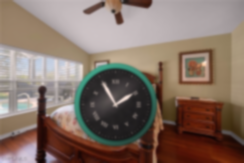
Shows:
{"hour": 1, "minute": 55}
